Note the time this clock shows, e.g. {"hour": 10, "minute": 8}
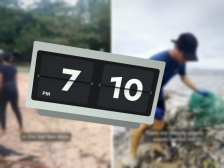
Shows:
{"hour": 7, "minute": 10}
